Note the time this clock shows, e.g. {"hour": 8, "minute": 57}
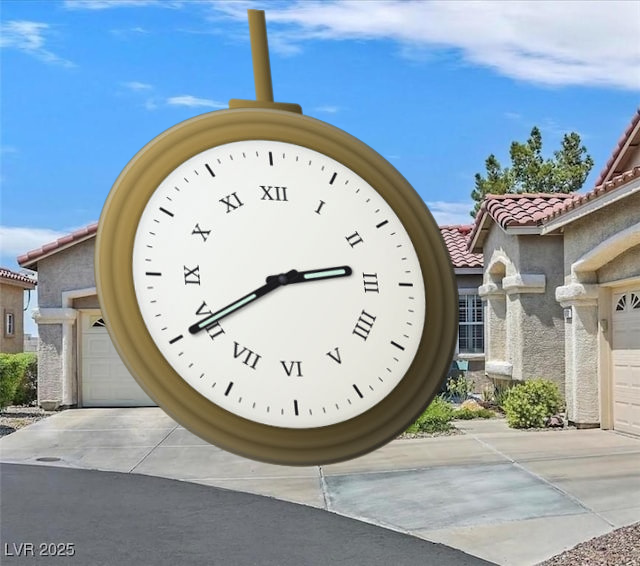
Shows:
{"hour": 2, "minute": 40}
